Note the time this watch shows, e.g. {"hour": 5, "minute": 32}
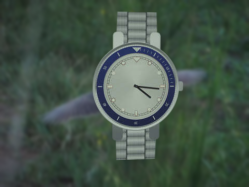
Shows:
{"hour": 4, "minute": 16}
